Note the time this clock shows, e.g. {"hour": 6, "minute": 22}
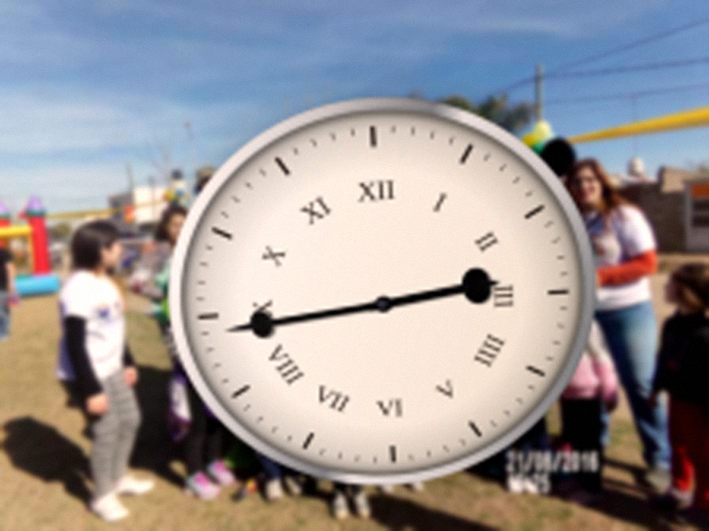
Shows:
{"hour": 2, "minute": 44}
